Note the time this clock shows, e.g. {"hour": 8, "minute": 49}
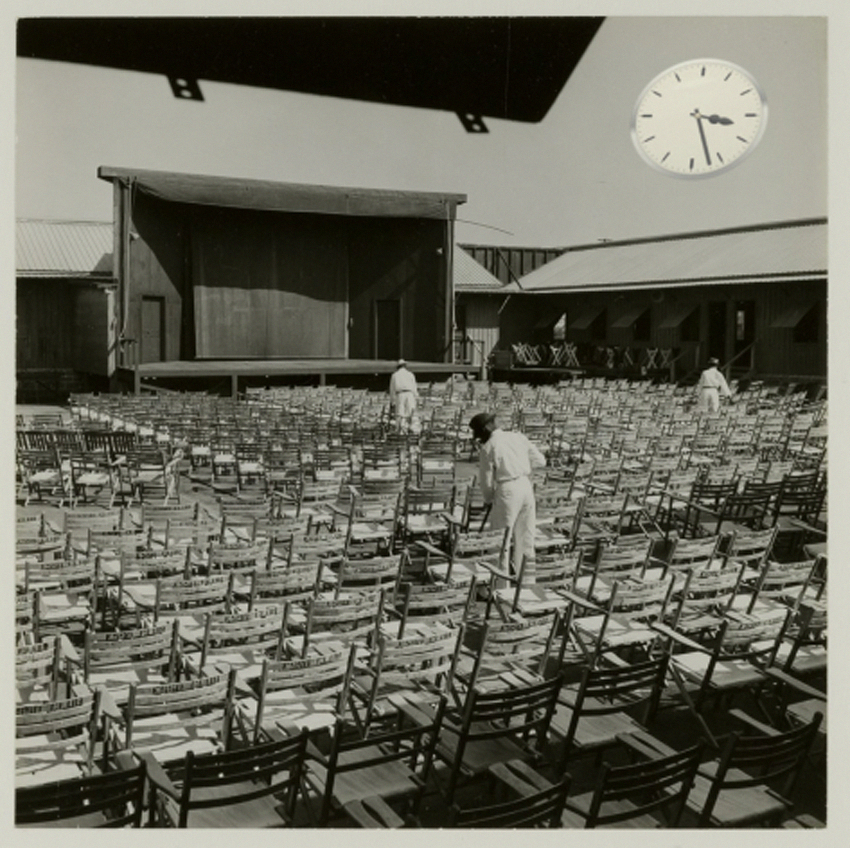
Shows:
{"hour": 3, "minute": 27}
